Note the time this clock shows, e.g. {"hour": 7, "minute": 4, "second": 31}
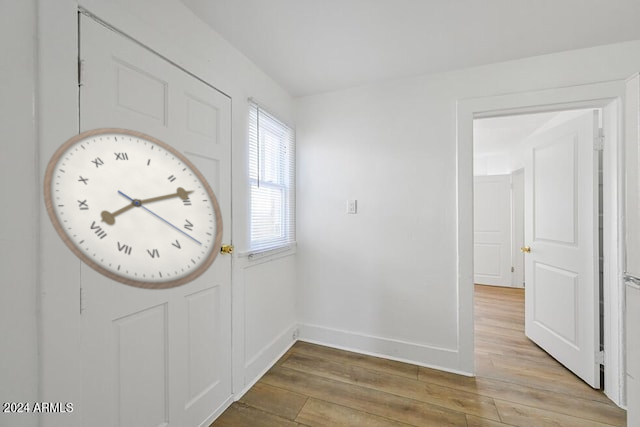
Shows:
{"hour": 8, "minute": 13, "second": 22}
